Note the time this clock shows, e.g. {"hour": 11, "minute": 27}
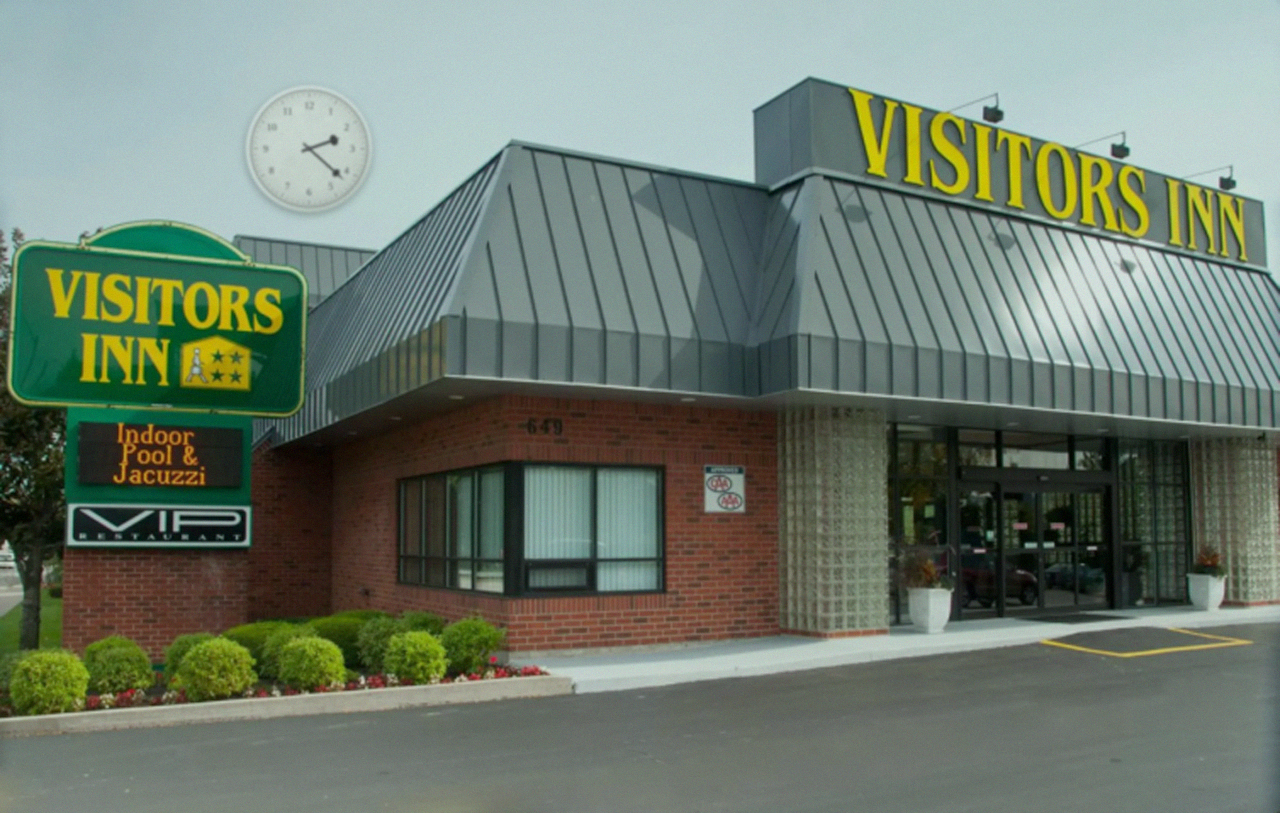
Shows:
{"hour": 2, "minute": 22}
